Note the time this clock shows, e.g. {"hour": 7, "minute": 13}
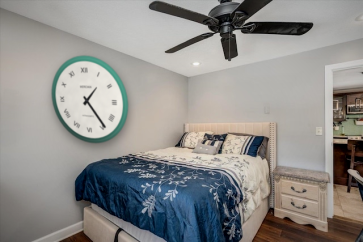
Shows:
{"hour": 1, "minute": 24}
